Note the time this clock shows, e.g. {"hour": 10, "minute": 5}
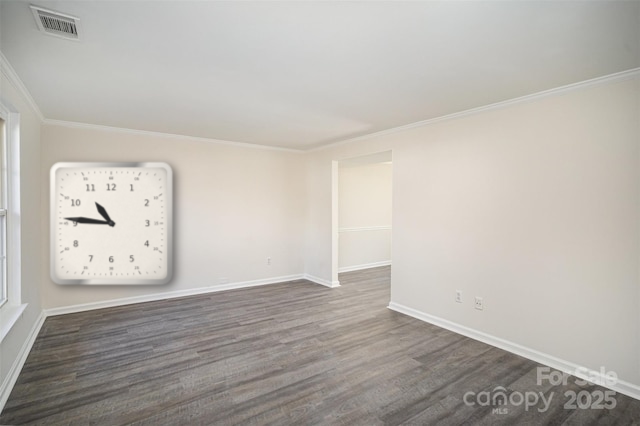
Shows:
{"hour": 10, "minute": 46}
